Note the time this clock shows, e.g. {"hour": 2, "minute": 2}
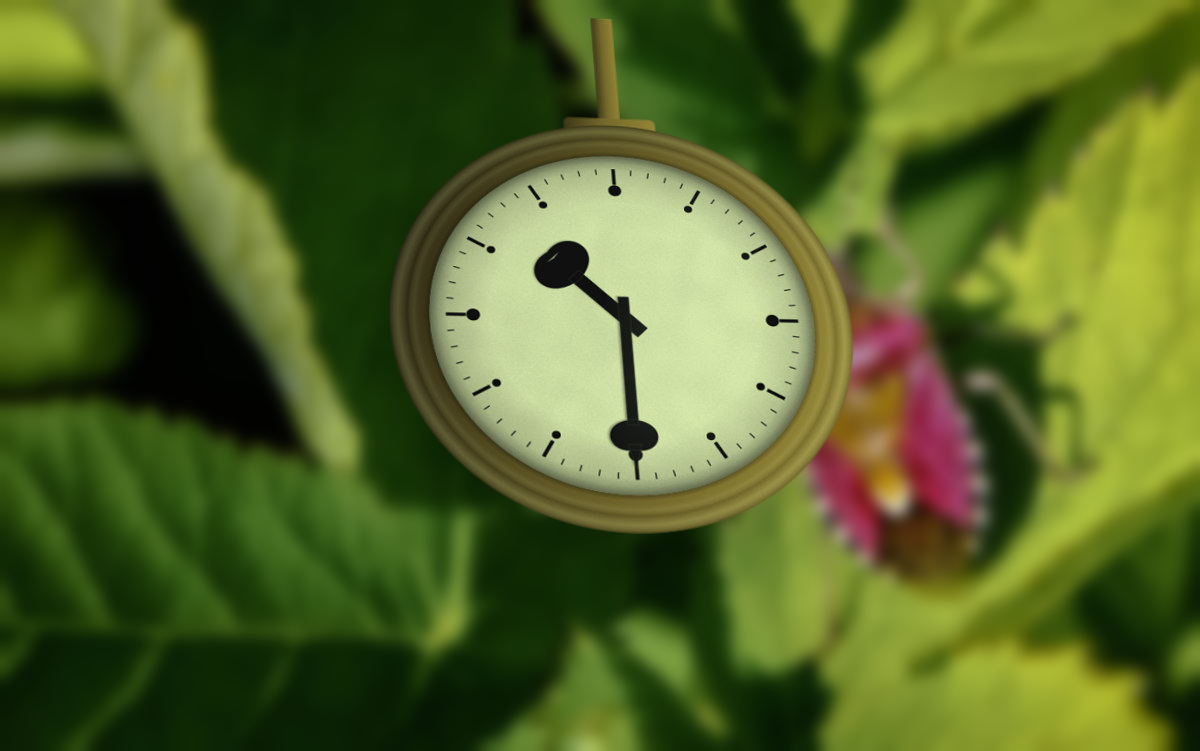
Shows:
{"hour": 10, "minute": 30}
